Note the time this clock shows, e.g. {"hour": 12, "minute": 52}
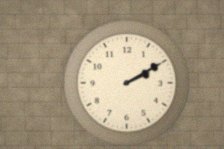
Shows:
{"hour": 2, "minute": 10}
